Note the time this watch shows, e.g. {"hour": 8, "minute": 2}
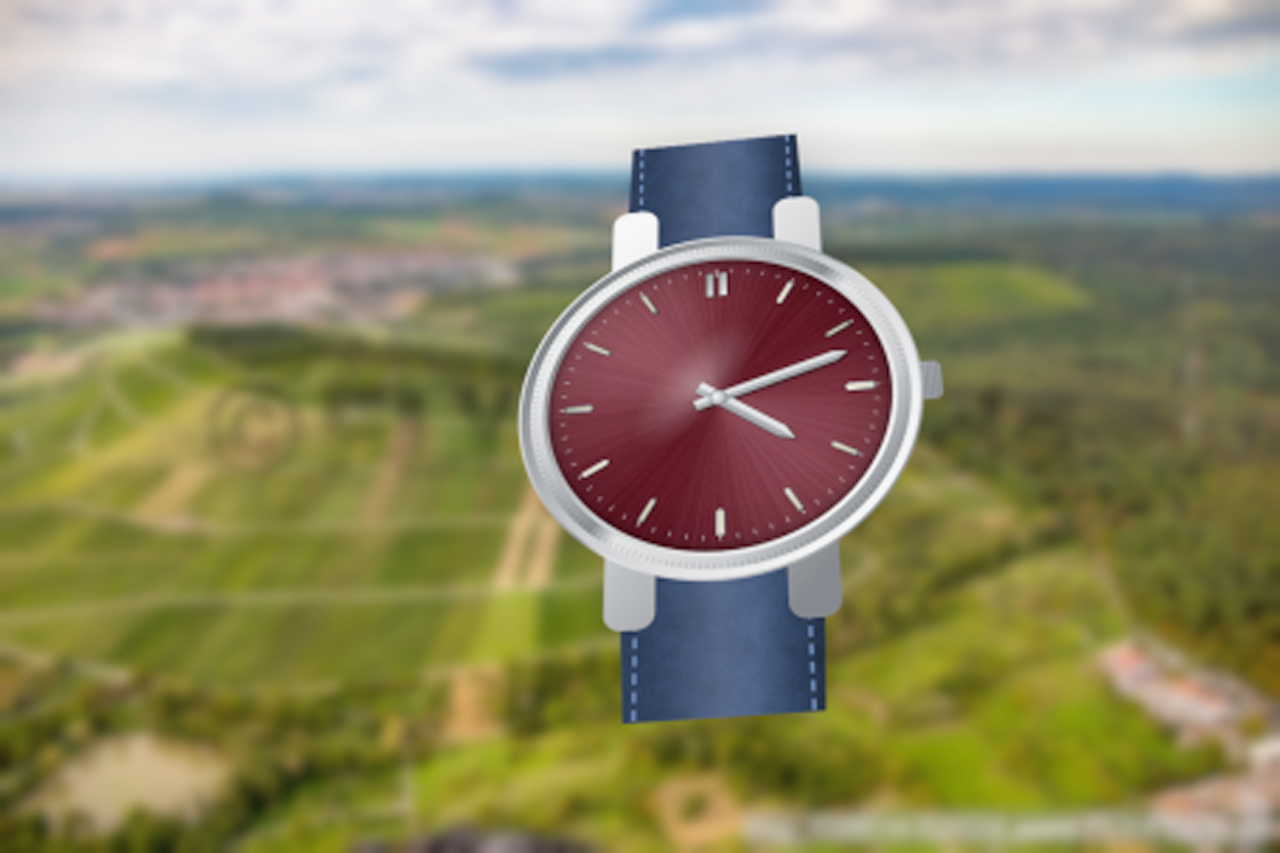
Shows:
{"hour": 4, "minute": 12}
